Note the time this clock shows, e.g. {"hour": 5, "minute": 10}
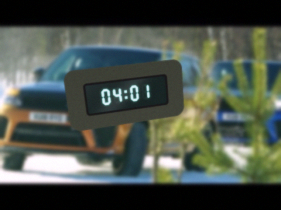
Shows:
{"hour": 4, "minute": 1}
